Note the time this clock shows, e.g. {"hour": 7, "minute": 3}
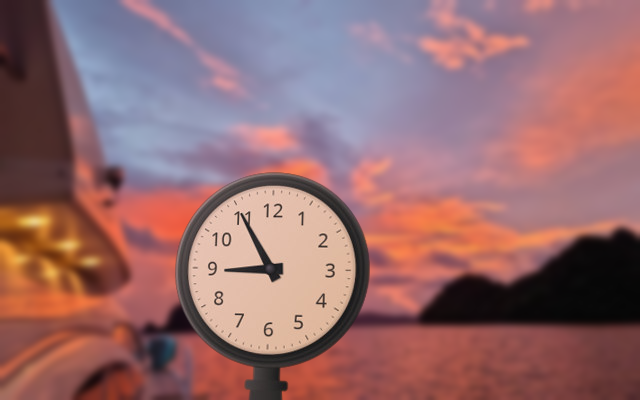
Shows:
{"hour": 8, "minute": 55}
